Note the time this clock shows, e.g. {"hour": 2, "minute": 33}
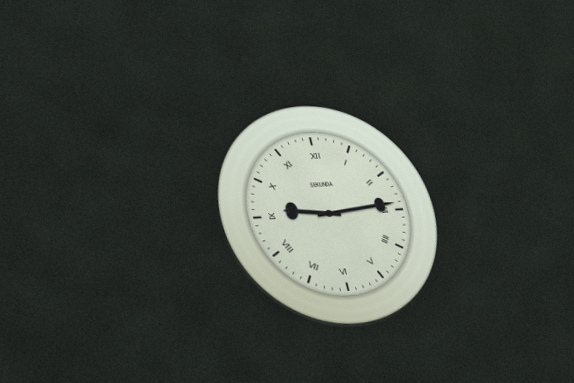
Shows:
{"hour": 9, "minute": 14}
